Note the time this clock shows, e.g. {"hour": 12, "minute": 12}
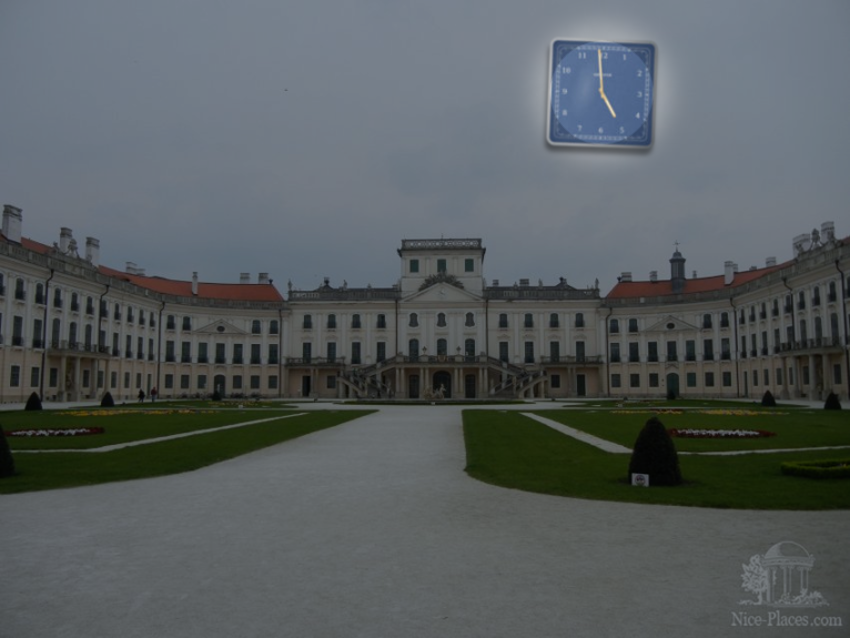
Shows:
{"hour": 4, "minute": 59}
